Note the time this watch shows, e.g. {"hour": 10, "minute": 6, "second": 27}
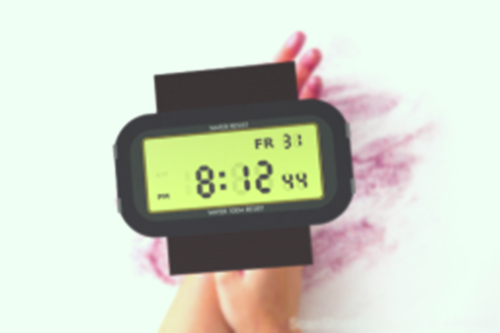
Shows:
{"hour": 8, "minute": 12, "second": 44}
